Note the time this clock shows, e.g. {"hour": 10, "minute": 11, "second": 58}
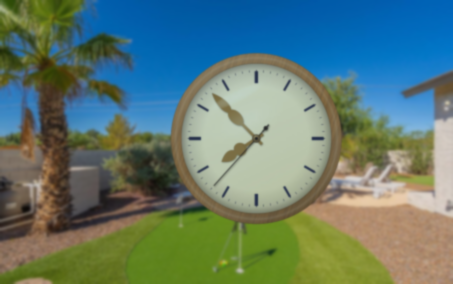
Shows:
{"hour": 7, "minute": 52, "second": 37}
